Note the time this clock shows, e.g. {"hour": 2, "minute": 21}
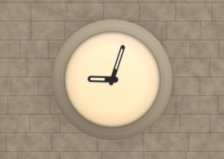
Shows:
{"hour": 9, "minute": 3}
